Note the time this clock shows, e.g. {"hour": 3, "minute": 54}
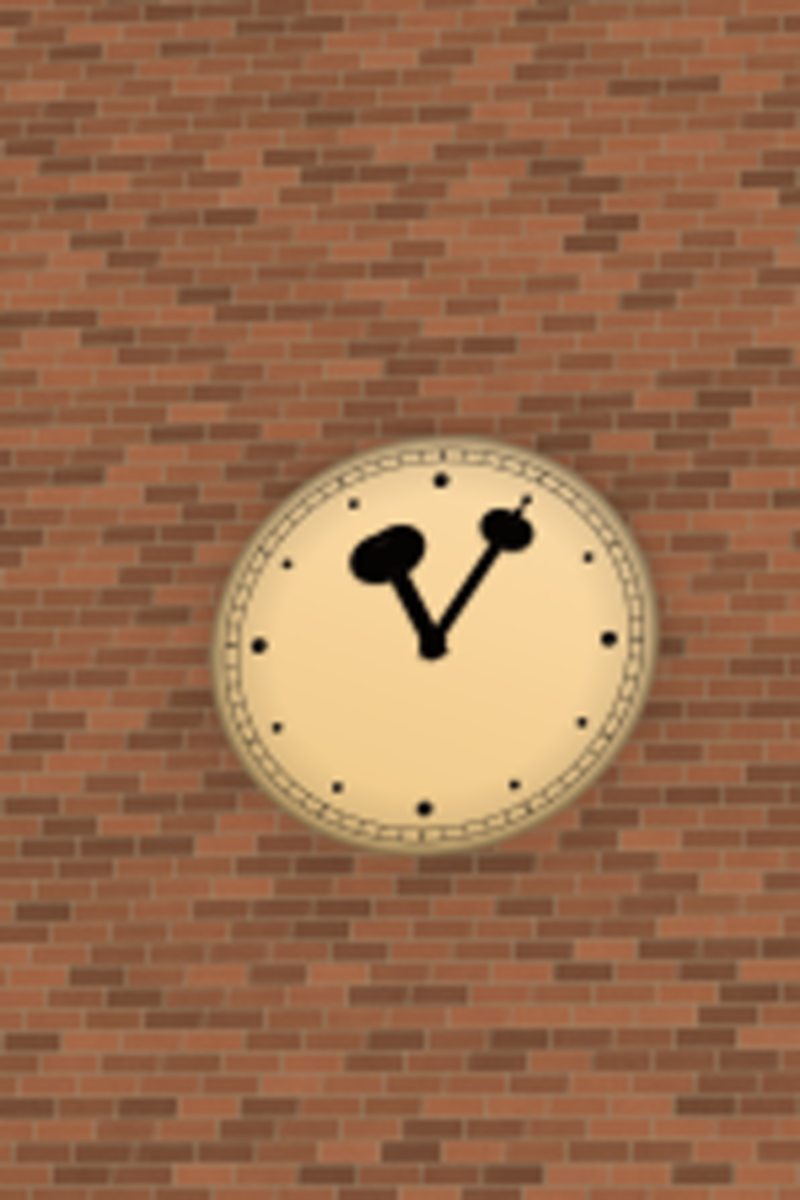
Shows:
{"hour": 11, "minute": 5}
